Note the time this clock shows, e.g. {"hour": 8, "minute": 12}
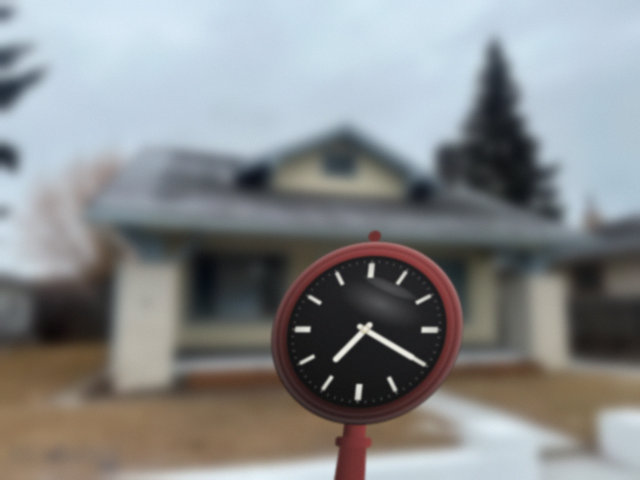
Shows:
{"hour": 7, "minute": 20}
